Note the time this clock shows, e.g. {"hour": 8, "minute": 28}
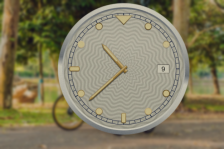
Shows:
{"hour": 10, "minute": 38}
